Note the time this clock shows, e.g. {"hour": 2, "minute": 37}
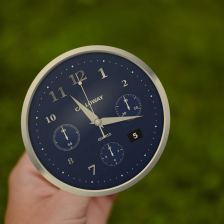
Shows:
{"hour": 11, "minute": 18}
